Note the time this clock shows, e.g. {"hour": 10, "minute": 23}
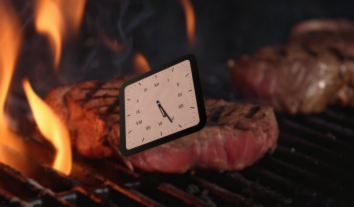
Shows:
{"hour": 5, "minute": 26}
